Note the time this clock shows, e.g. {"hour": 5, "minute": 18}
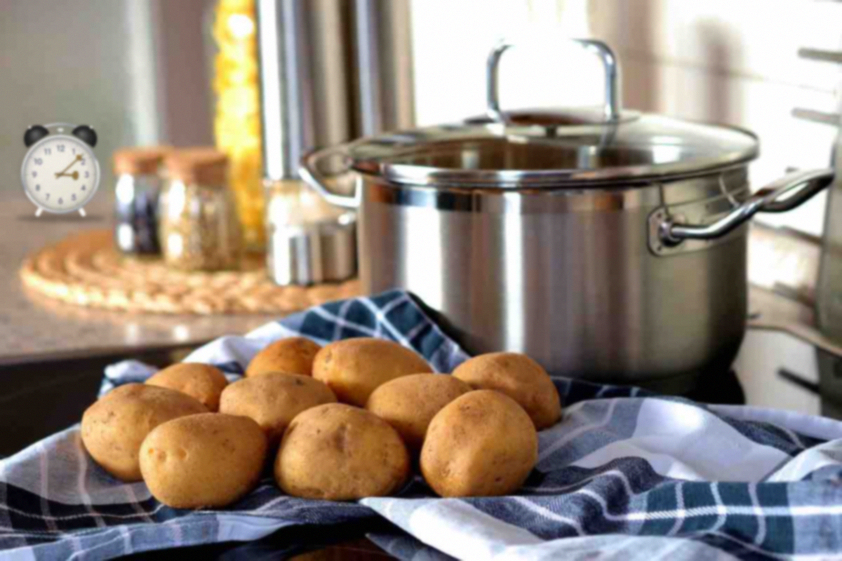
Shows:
{"hour": 3, "minute": 8}
